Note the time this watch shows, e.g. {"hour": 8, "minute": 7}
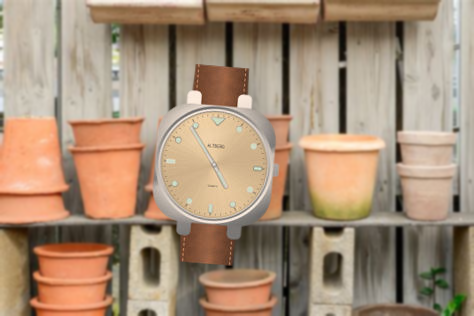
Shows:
{"hour": 4, "minute": 54}
